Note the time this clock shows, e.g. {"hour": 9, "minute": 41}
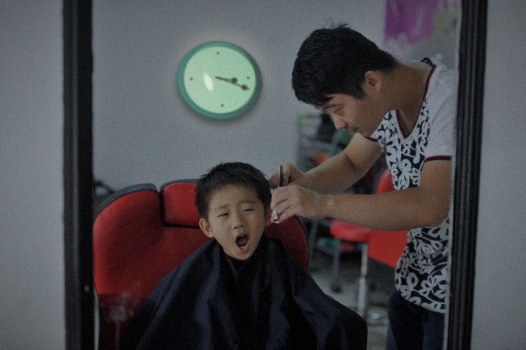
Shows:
{"hour": 3, "minute": 19}
